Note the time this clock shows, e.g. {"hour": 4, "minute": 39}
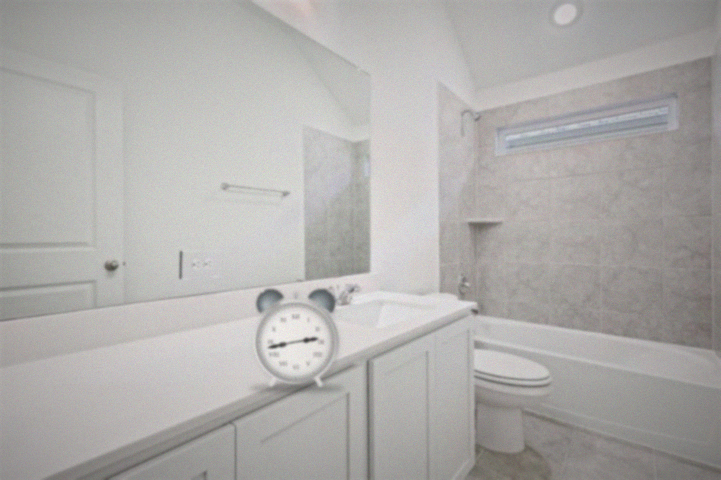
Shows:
{"hour": 2, "minute": 43}
